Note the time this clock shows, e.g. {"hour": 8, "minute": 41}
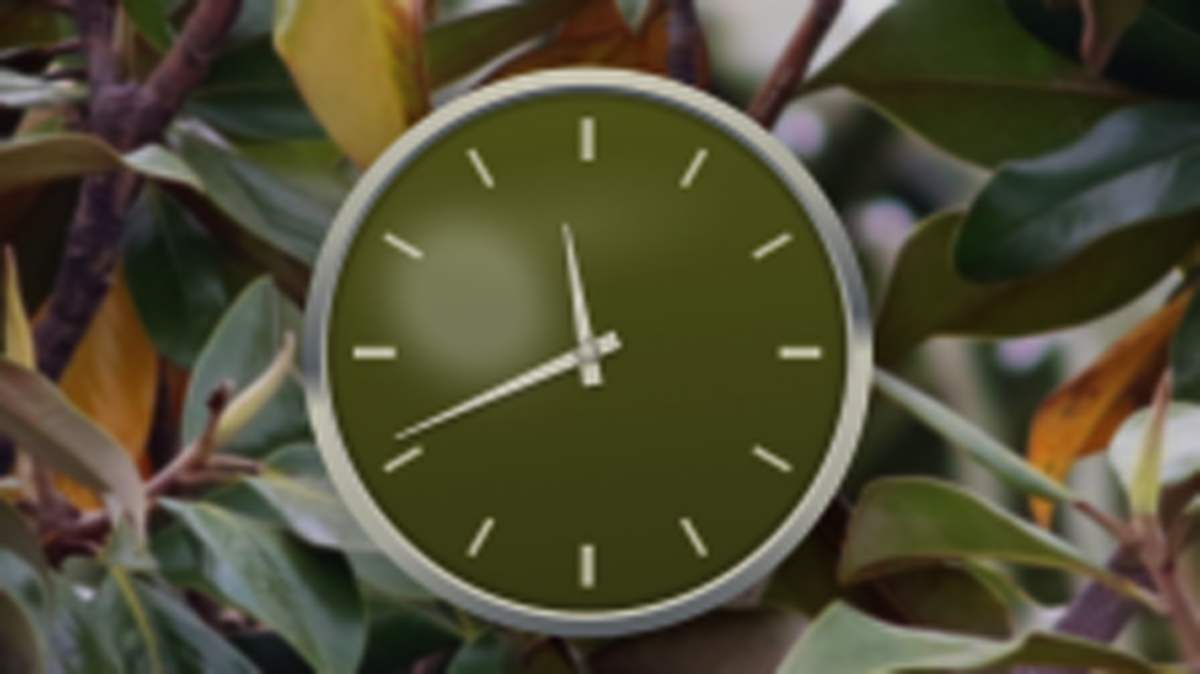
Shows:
{"hour": 11, "minute": 41}
